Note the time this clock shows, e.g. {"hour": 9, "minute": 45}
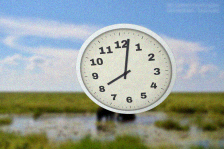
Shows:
{"hour": 8, "minute": 2}
